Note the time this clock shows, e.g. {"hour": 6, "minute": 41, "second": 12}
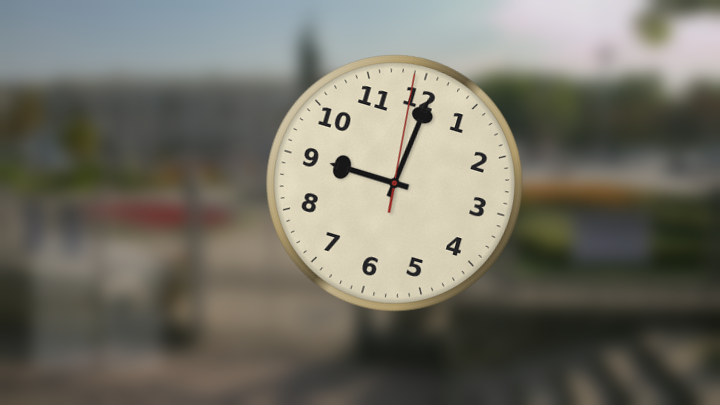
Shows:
{"hour": 9, "minute": 0, "second": 59}
